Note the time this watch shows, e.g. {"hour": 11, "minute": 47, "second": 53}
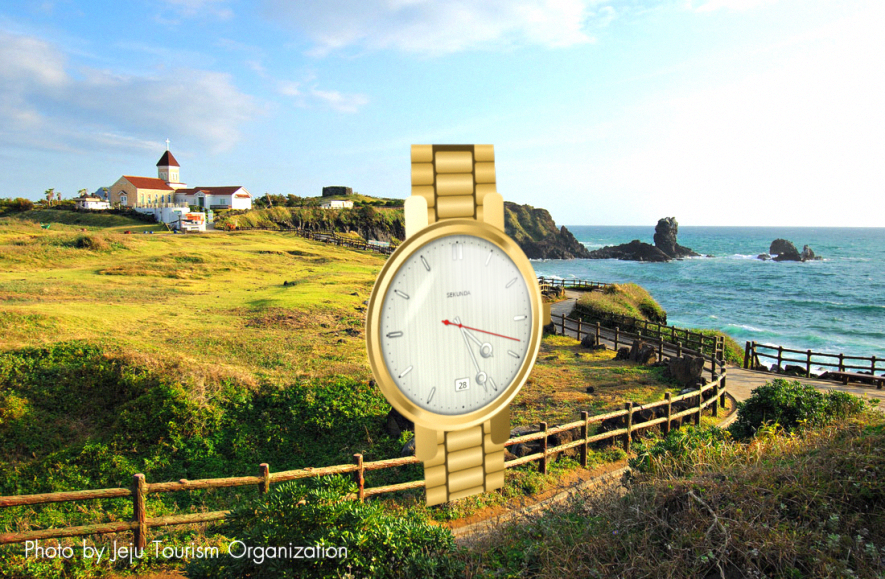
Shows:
{"hour": 4, "minute": 26, "second": 18}
